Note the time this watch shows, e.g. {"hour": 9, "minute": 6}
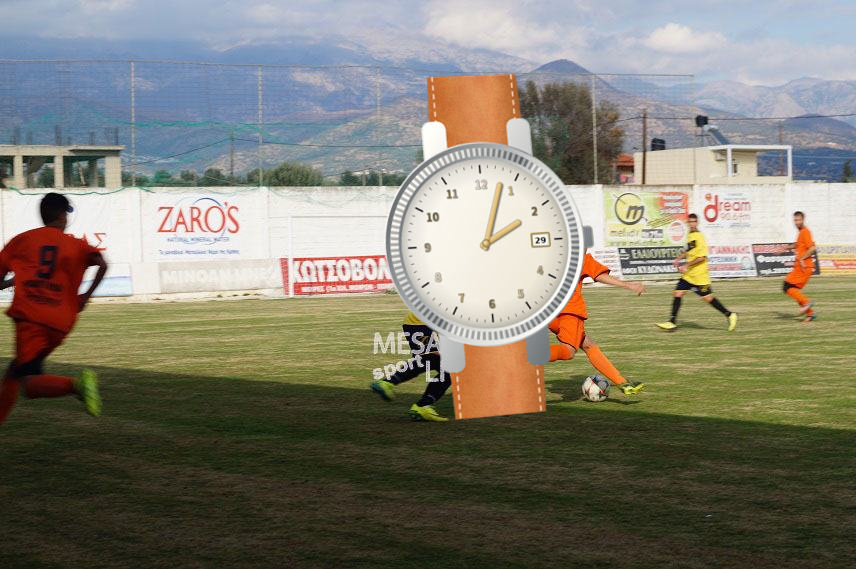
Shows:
{"hour": 2, "minute": 3}
